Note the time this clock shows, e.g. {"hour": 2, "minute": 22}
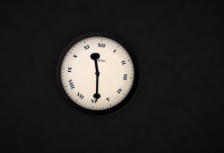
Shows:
{"hour": 11, "minute": 29}
